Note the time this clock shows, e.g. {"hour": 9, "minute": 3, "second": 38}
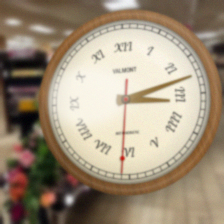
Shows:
{"hour": 3, "minute": 12, "second": 31}
